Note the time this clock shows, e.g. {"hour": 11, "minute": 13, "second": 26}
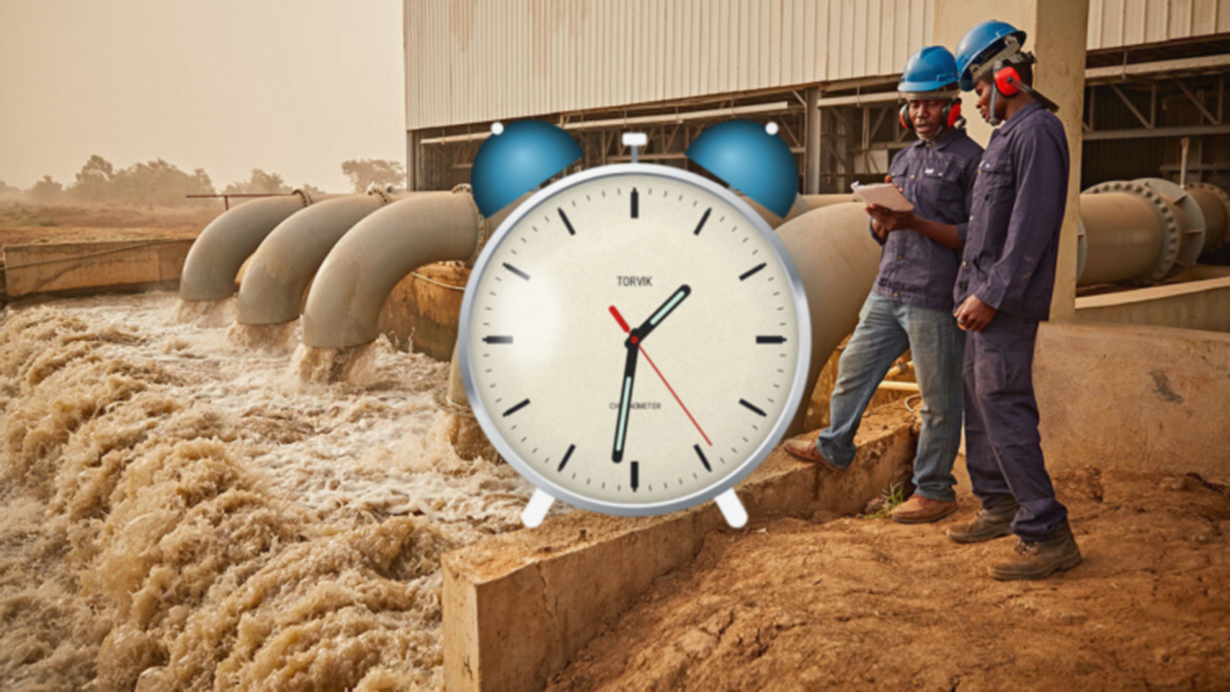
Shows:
{"hour": 1, "minute": 31, "second": 24}
